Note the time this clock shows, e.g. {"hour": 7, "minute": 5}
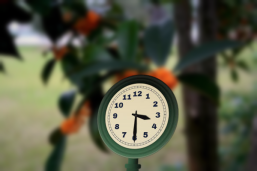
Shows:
{"hour": 3, "minute": 30}
